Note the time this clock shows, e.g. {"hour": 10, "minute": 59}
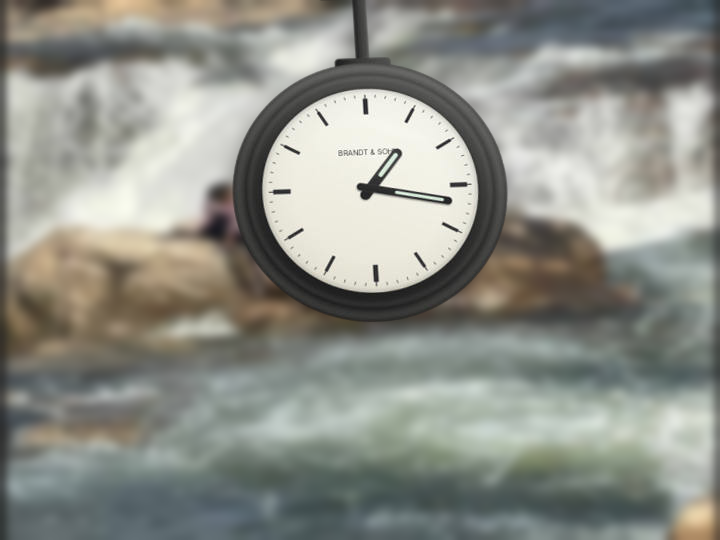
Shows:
{"hour": 1, "minute": 17}
